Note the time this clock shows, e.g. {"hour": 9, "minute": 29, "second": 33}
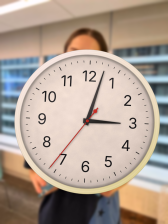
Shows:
{"hour": 3, "minute": 2, "second": 36}
